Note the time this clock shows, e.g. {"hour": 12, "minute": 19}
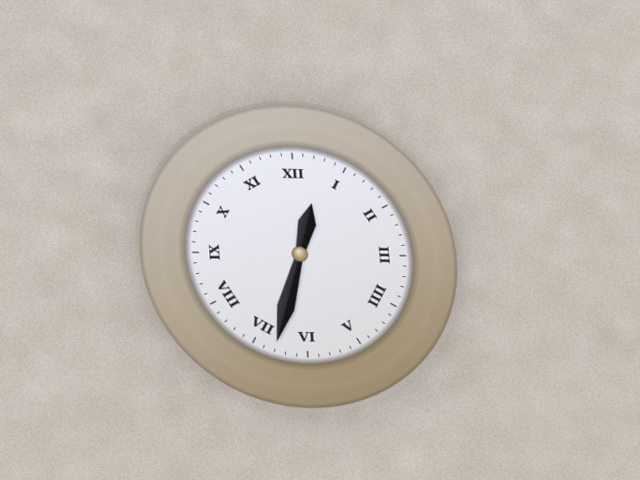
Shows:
{"hour": 12, "minute": 33}
